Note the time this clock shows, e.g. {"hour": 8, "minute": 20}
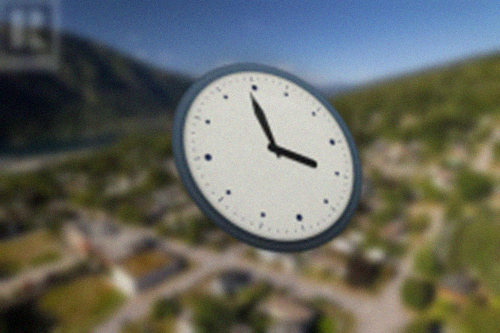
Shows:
{"hour": 3, "minute": 59}
